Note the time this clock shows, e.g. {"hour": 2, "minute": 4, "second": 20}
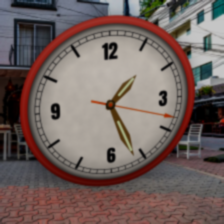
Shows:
{"hour": 1, "minute": 26, "second": 18}
